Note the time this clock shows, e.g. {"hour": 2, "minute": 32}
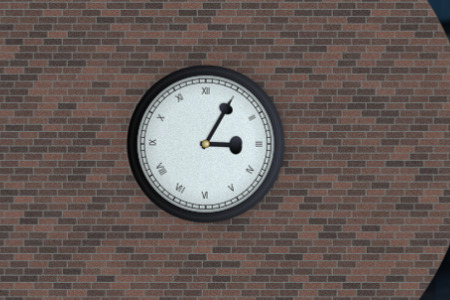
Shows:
{"hour": 3, "minute": 5}
